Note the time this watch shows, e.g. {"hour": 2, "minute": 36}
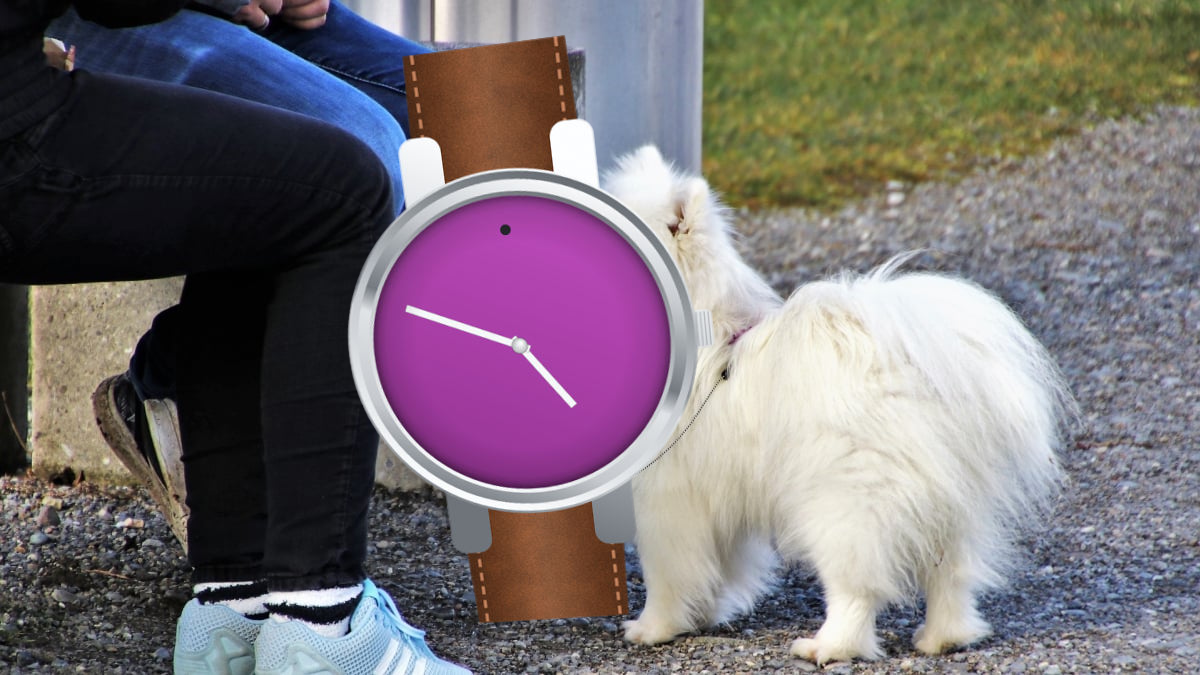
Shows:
{"hour": 4, "minute": 49}
